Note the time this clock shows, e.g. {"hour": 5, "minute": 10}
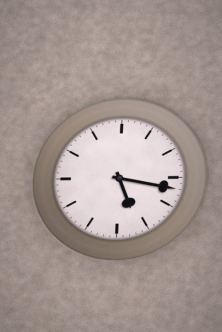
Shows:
{"hour": 5, "minute": 17}
